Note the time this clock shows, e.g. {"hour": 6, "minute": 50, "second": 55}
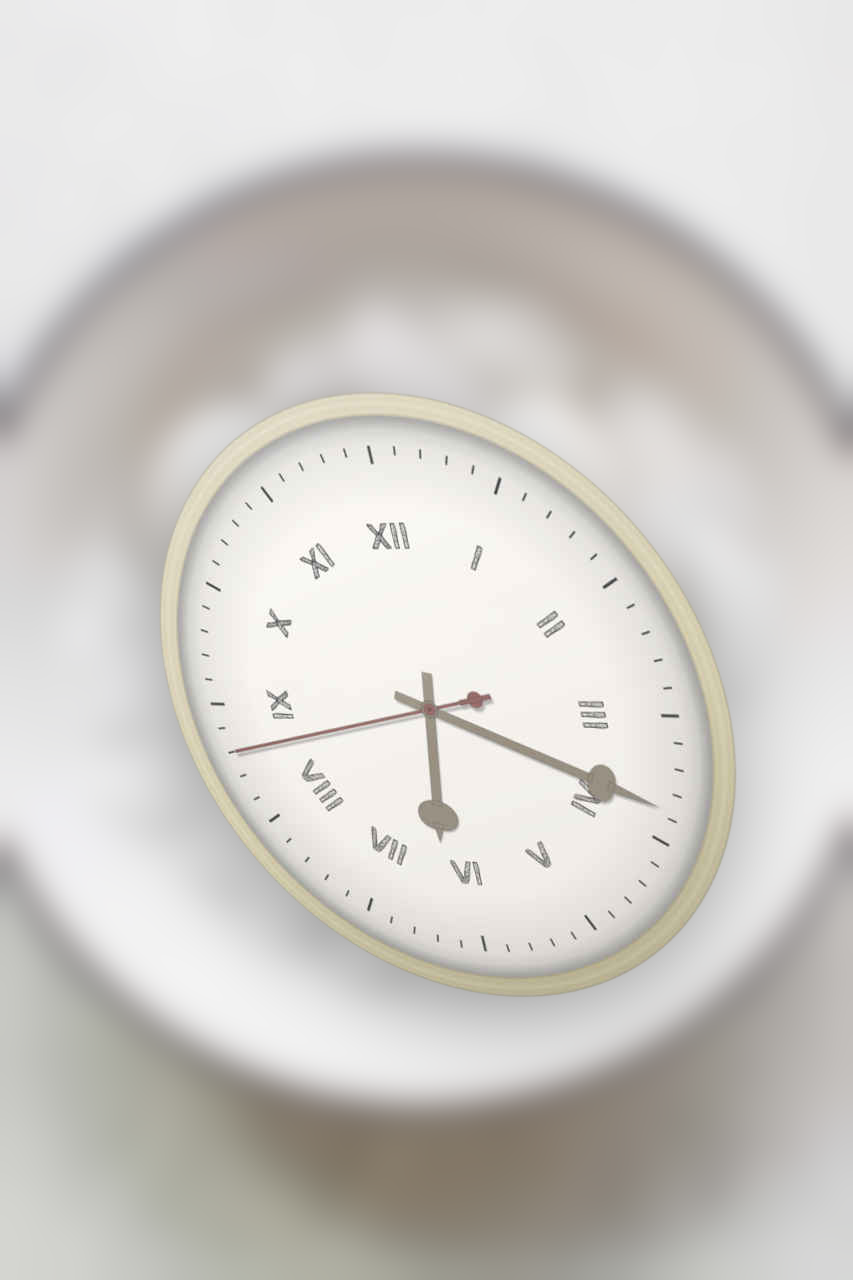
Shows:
{"hour": 6, "minute": 18, "second": 43}
